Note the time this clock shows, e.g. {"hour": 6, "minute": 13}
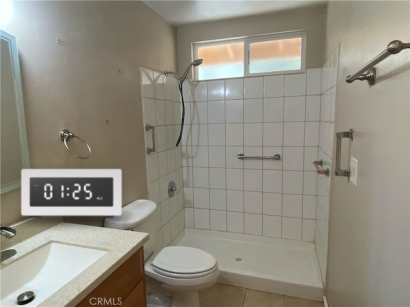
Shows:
{"hour": 1, "minute": 25}
